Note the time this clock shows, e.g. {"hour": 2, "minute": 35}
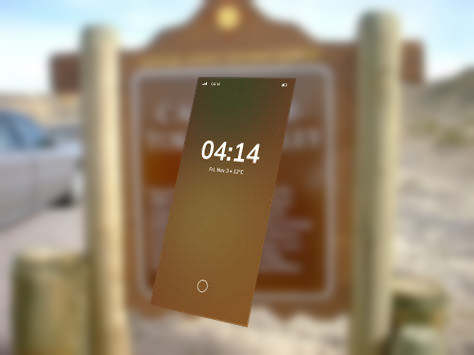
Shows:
{"hour": 4, "minute": 14}
